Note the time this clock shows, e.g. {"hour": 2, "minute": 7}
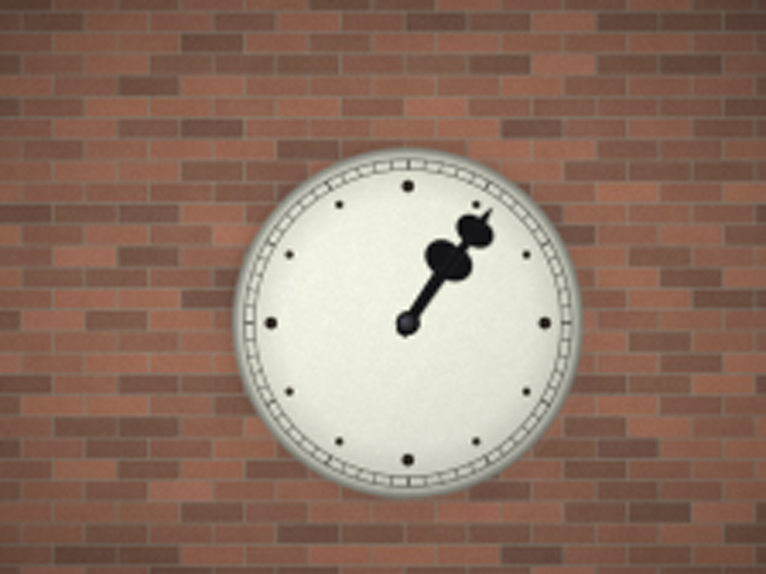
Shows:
{"hour": 1, "minute": 6}
